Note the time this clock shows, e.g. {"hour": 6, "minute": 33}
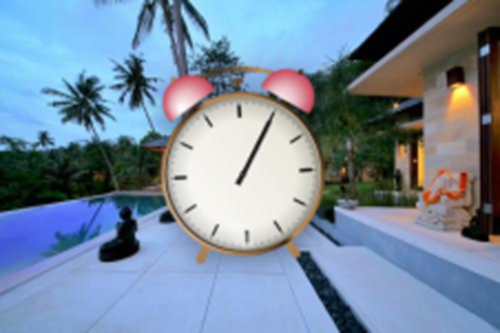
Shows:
{"hour": 1, "minute": 5}
